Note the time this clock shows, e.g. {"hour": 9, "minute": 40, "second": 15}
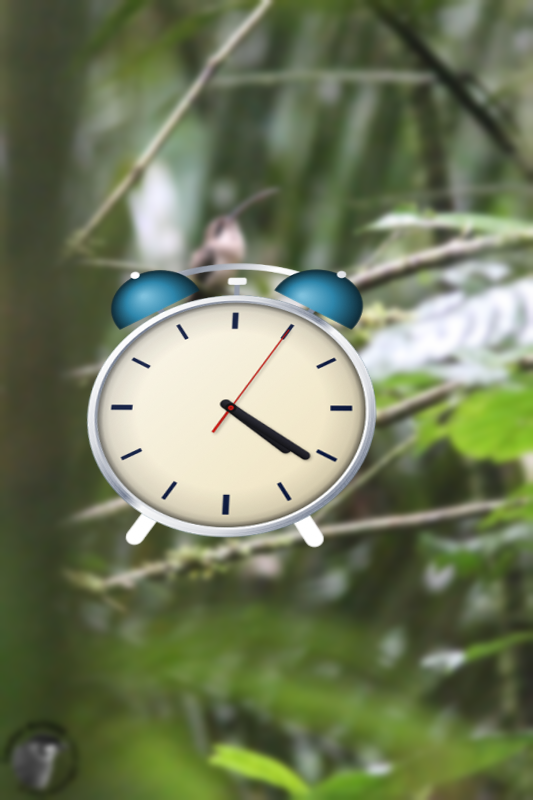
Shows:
{"hour": 4, "minute": 21, "second": 5}
